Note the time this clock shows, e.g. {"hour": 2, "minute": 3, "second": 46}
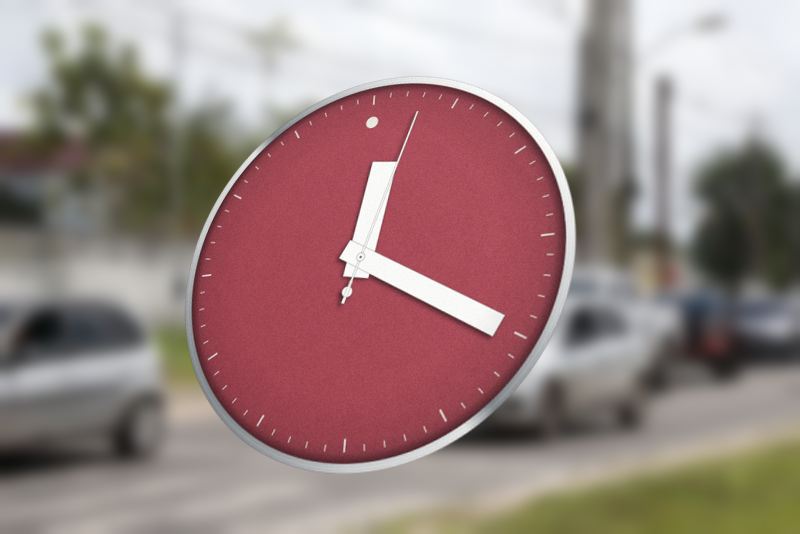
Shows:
{"hour": 12, "minute": 20, "second": 3}
